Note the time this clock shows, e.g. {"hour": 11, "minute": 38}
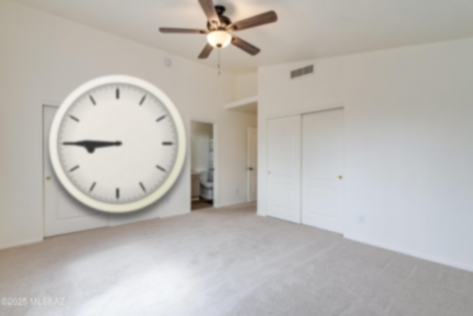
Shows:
{"hour": 8, "minute": 45}
